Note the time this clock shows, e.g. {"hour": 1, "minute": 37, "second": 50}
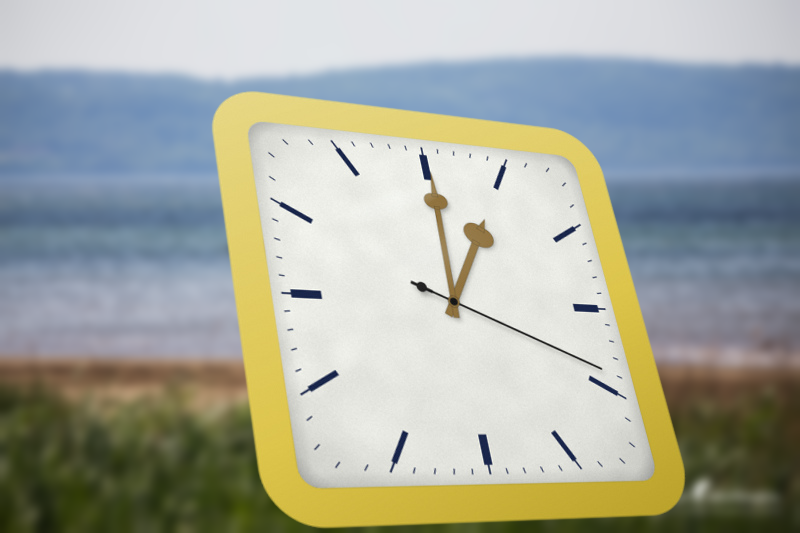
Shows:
{"hour": 1, "minute": 0, "second": 19}
